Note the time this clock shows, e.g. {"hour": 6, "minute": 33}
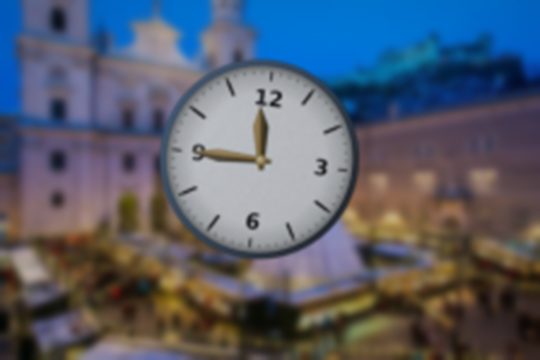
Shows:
{"hour": 11, "minute": 45}
